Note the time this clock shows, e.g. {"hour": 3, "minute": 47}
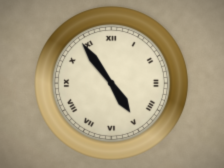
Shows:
{"hour": 4, "minute": 54}
